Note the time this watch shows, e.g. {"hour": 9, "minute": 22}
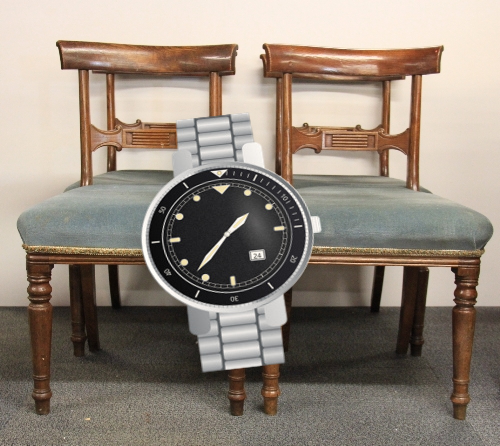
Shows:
{"hour": 1, "minute": 37}
